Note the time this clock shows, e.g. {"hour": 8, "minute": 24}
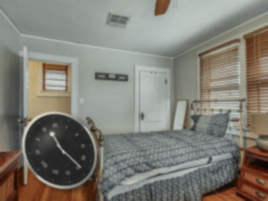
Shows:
{"hour": 11, "minute": 24}
